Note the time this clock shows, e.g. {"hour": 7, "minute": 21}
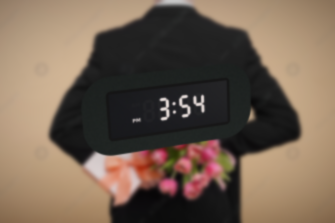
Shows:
{"hour": 3, "minute": 54}
